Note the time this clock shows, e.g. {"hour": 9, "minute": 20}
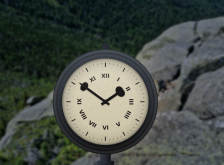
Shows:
{"hour": 1, "minute": 51}
